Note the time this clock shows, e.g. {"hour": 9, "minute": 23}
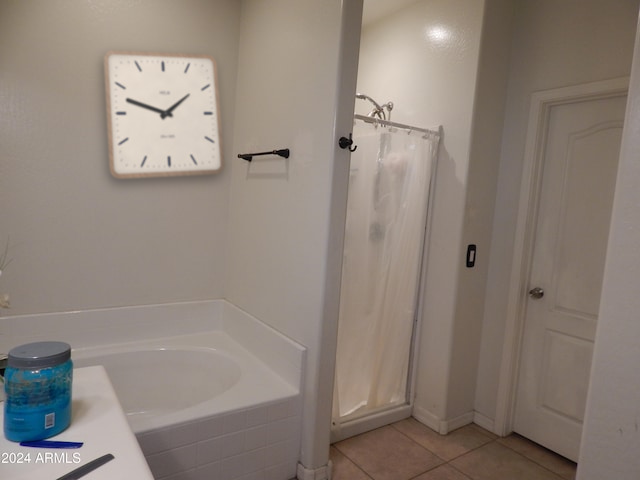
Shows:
{"hour": 1, "minute": 48}
